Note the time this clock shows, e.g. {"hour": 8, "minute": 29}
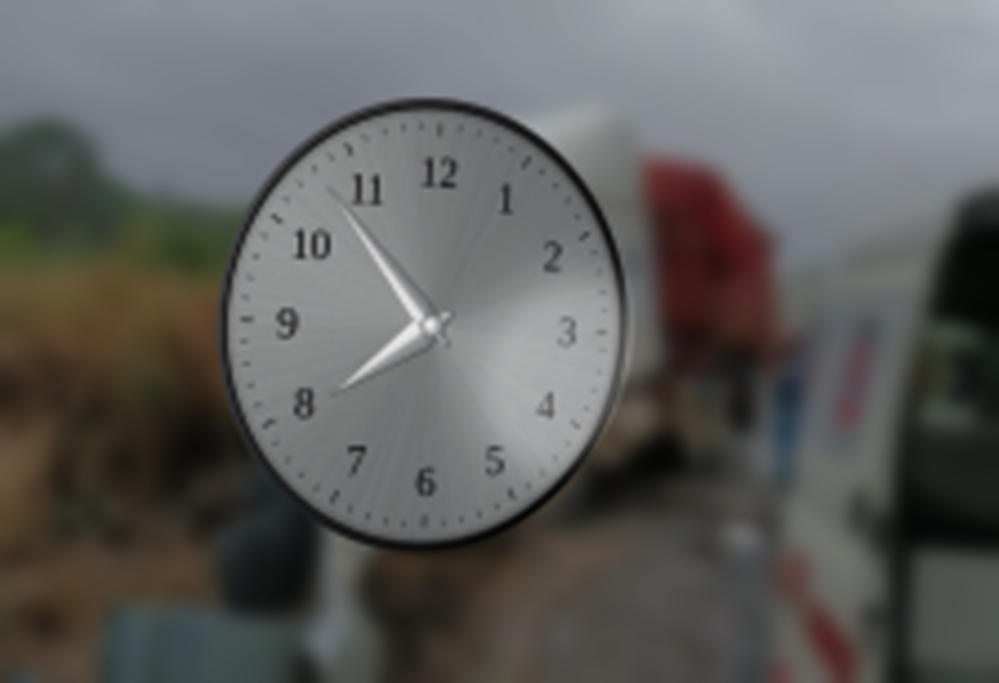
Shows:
{"hour": 7, "minute": 53}
